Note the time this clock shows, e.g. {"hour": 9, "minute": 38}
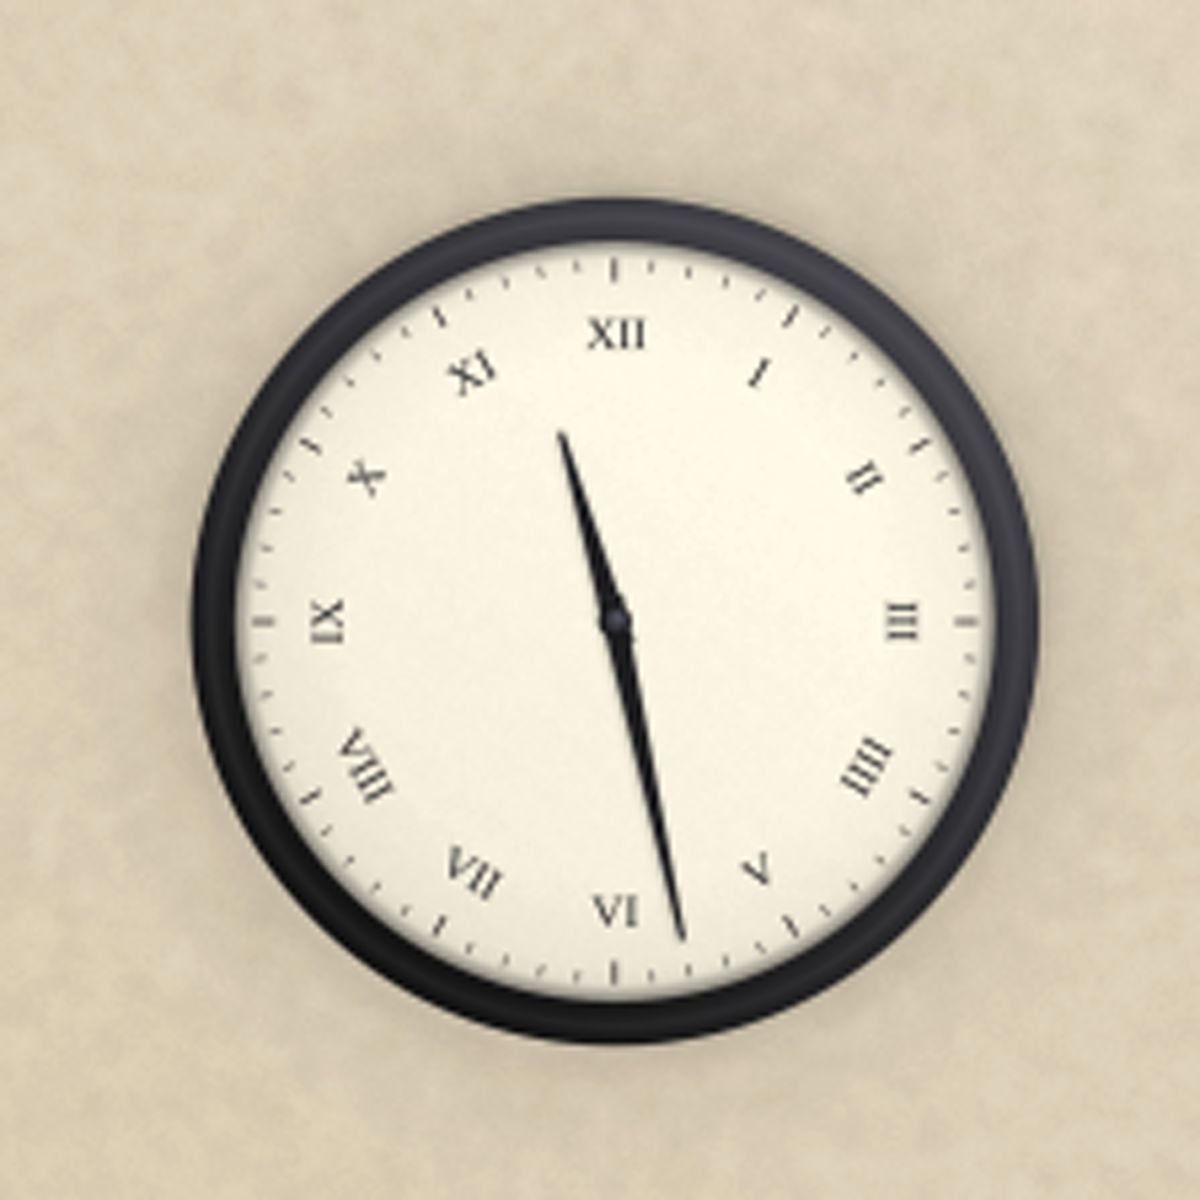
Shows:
{"hour": 11, "minute": 28}
